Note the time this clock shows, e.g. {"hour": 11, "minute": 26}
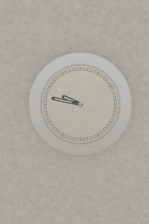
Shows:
{"hour": 9, "minute": 47}
